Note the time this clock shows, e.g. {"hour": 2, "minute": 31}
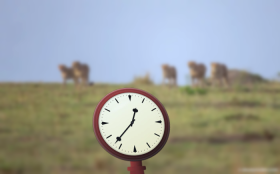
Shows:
{"hour": 12, "minute": 37}
